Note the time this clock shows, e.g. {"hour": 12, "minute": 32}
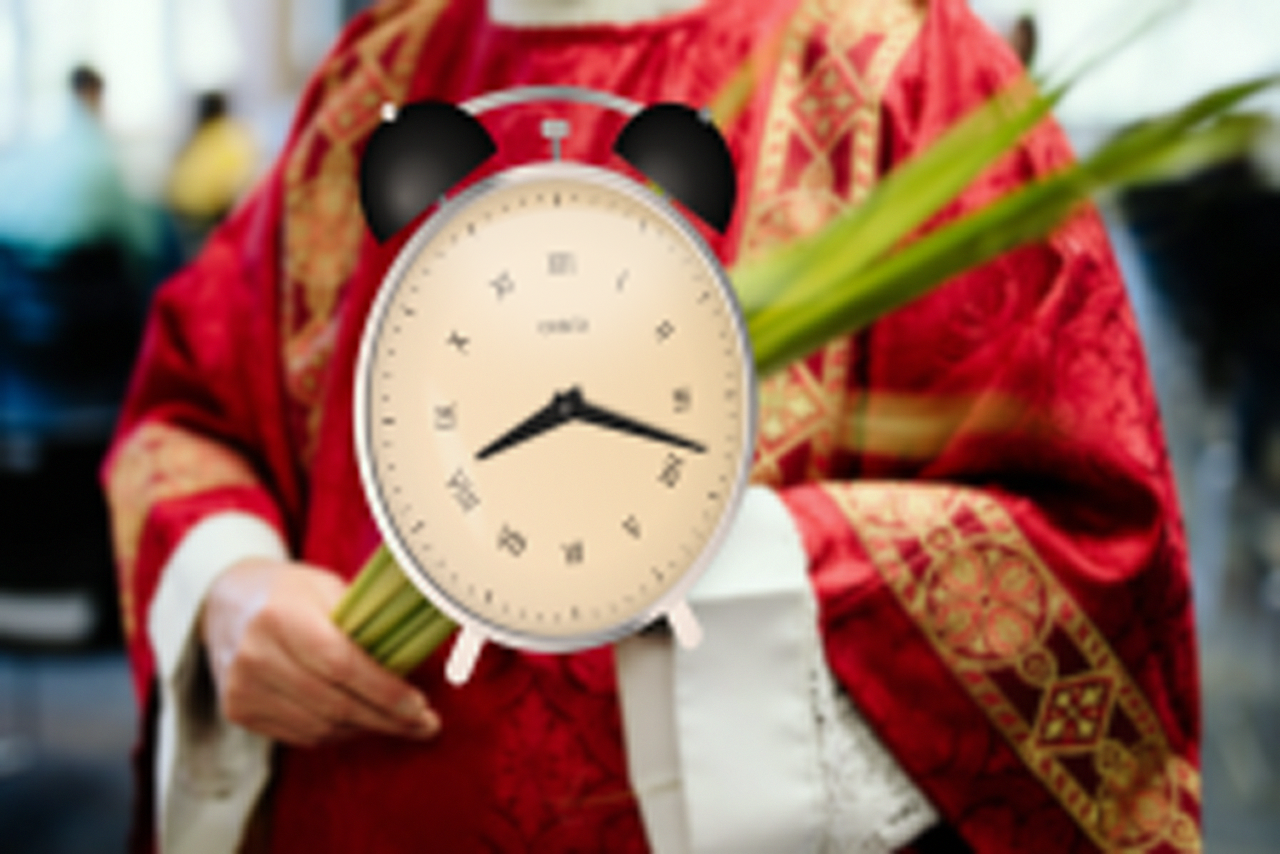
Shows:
{"hour": 8, "minute": 18}
